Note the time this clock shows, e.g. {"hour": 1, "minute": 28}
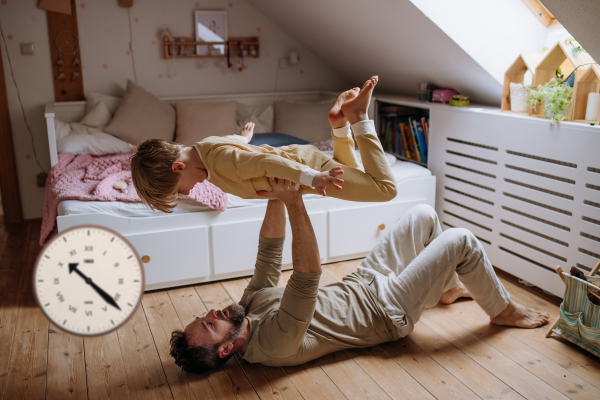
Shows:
{"hour": 10, "minute": 22}
